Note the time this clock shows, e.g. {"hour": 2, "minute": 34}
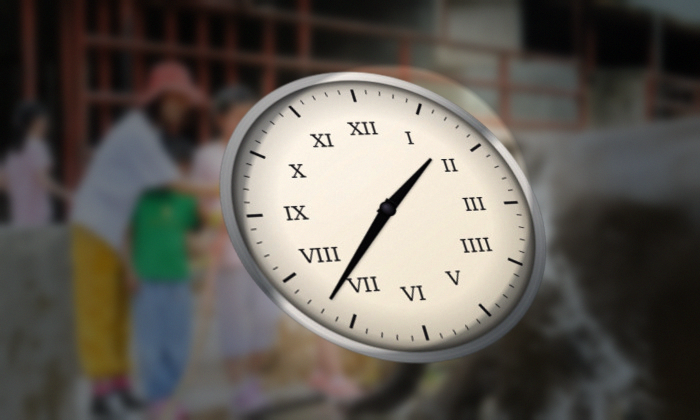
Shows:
{"hour": 1, "minute": 37}
